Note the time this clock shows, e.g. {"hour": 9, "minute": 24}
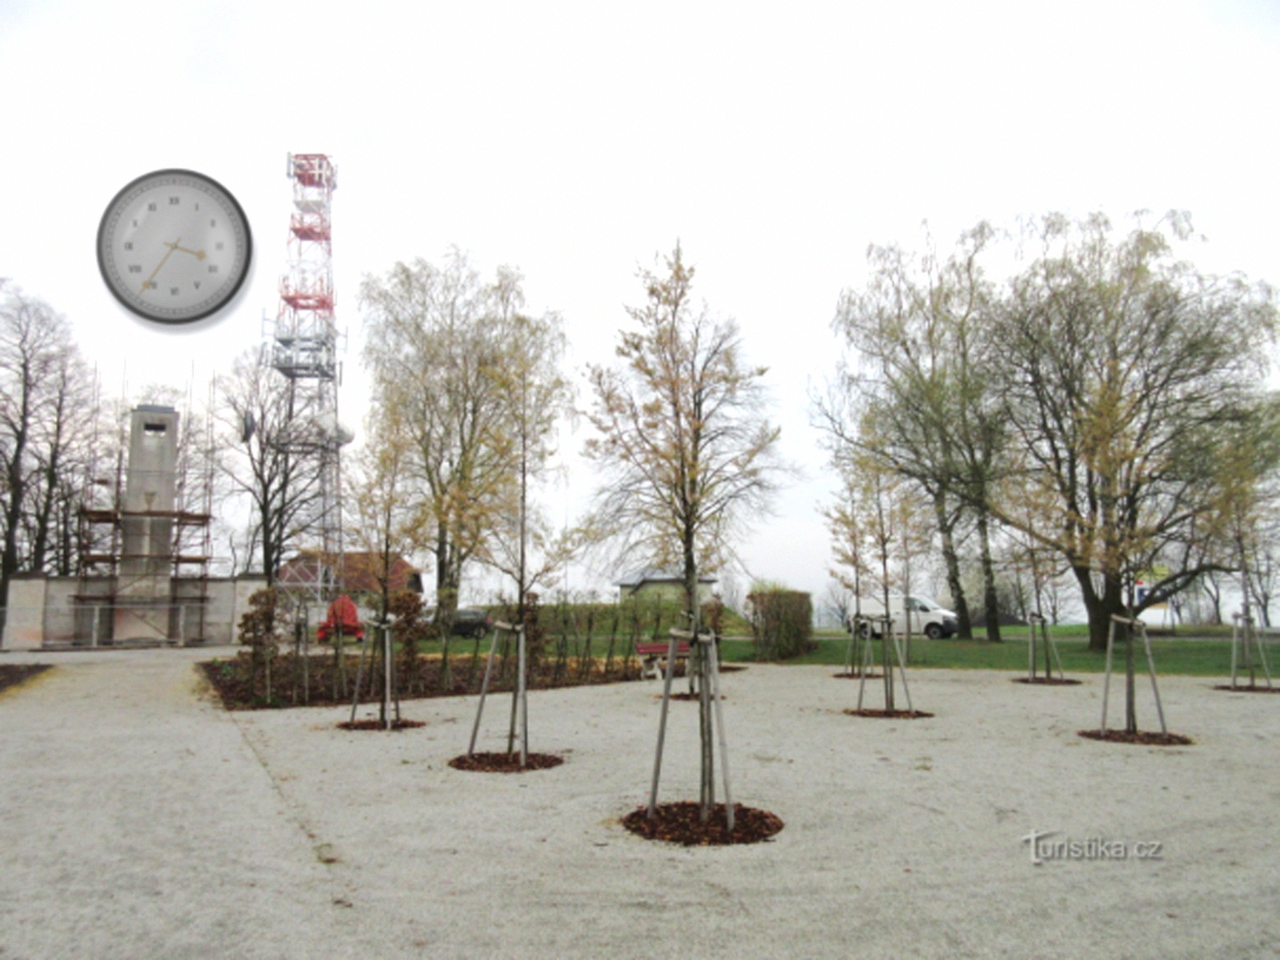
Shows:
{"hour": 3, "minute": 36}
